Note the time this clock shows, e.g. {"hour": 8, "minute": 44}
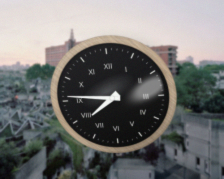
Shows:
{"hour": 7, "minute": 46}
